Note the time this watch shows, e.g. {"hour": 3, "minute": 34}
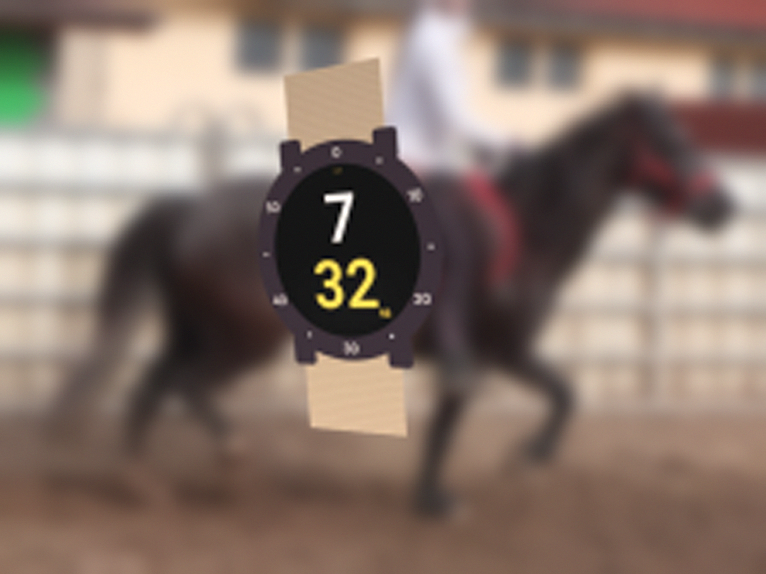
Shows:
{"hour": 7, "minute": 32}
